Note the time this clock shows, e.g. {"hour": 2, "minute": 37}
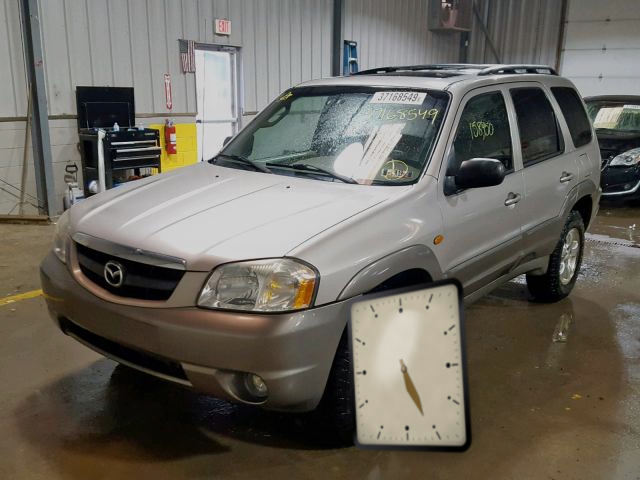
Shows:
{"hour": 5, "minute": 26}
